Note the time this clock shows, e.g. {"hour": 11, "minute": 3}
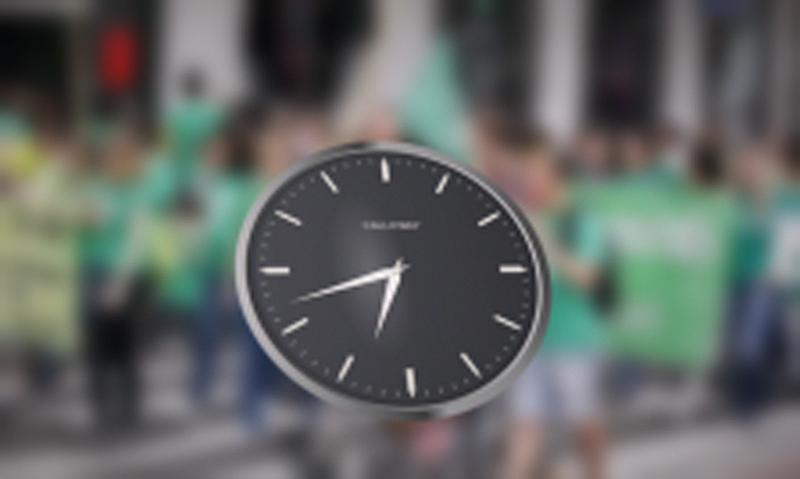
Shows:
{"hour": 6, "minute": 42}
